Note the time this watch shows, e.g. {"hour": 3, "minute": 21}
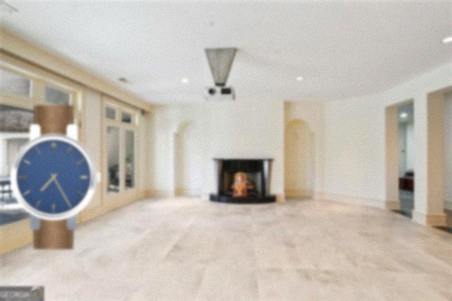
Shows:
{"hour": 7, "minute": 25}
